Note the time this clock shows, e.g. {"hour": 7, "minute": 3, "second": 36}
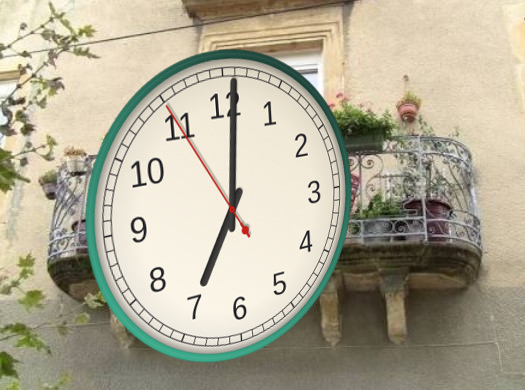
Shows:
{"hour": 7, "minute": 0, "second": 55}
